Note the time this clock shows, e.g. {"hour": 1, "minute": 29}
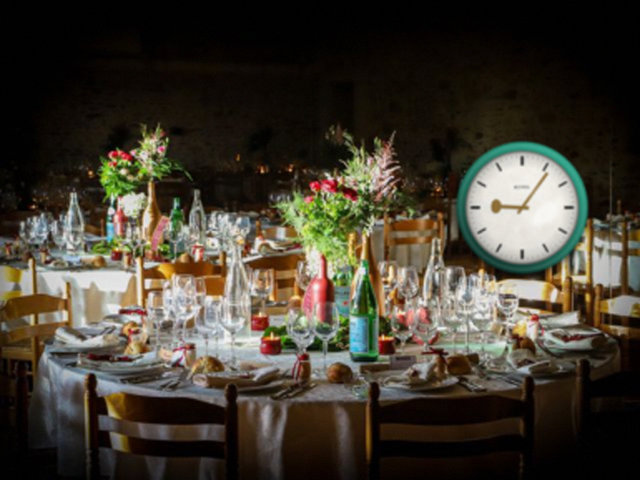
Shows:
{"hour": 9, "minute": 6}
